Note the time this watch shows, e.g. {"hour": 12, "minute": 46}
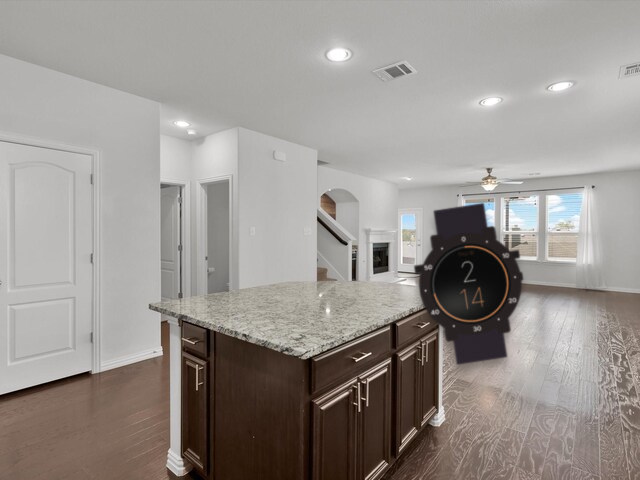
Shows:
{"hour": 2, "minute": 14}
